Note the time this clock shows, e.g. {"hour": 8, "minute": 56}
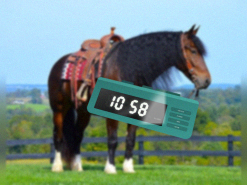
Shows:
{"hour": 10, "minute": 58}
